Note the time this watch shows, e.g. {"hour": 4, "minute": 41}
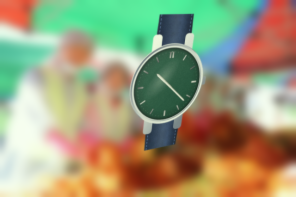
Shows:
{"hour": 10, "minute": 22}
